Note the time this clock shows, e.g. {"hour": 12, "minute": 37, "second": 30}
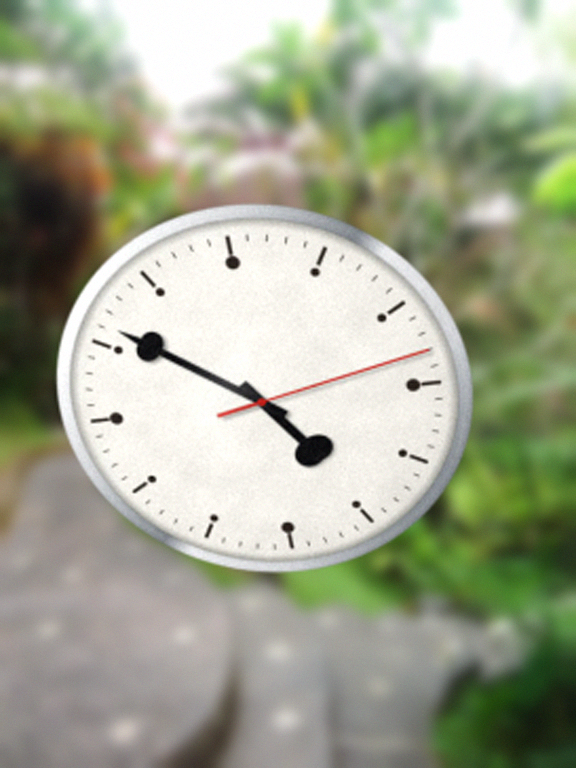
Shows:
{"hour": 4, "minute": 51, "second": 13}
